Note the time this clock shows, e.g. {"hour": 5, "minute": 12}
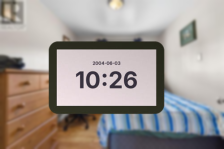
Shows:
{"hour": 10, "minute": 26}
